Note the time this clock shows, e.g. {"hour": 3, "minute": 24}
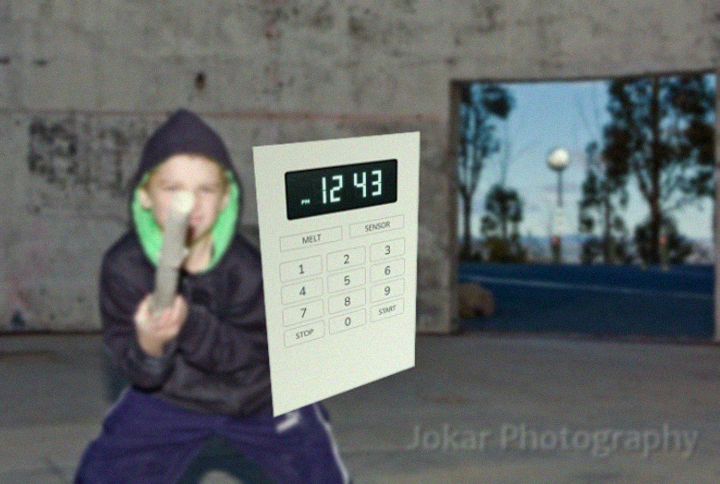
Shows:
{"hour": 12, "minute": 43}
